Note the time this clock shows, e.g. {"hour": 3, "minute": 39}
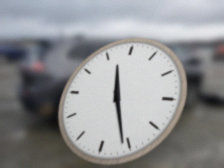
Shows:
{"hour": 11, "minute": 26}
